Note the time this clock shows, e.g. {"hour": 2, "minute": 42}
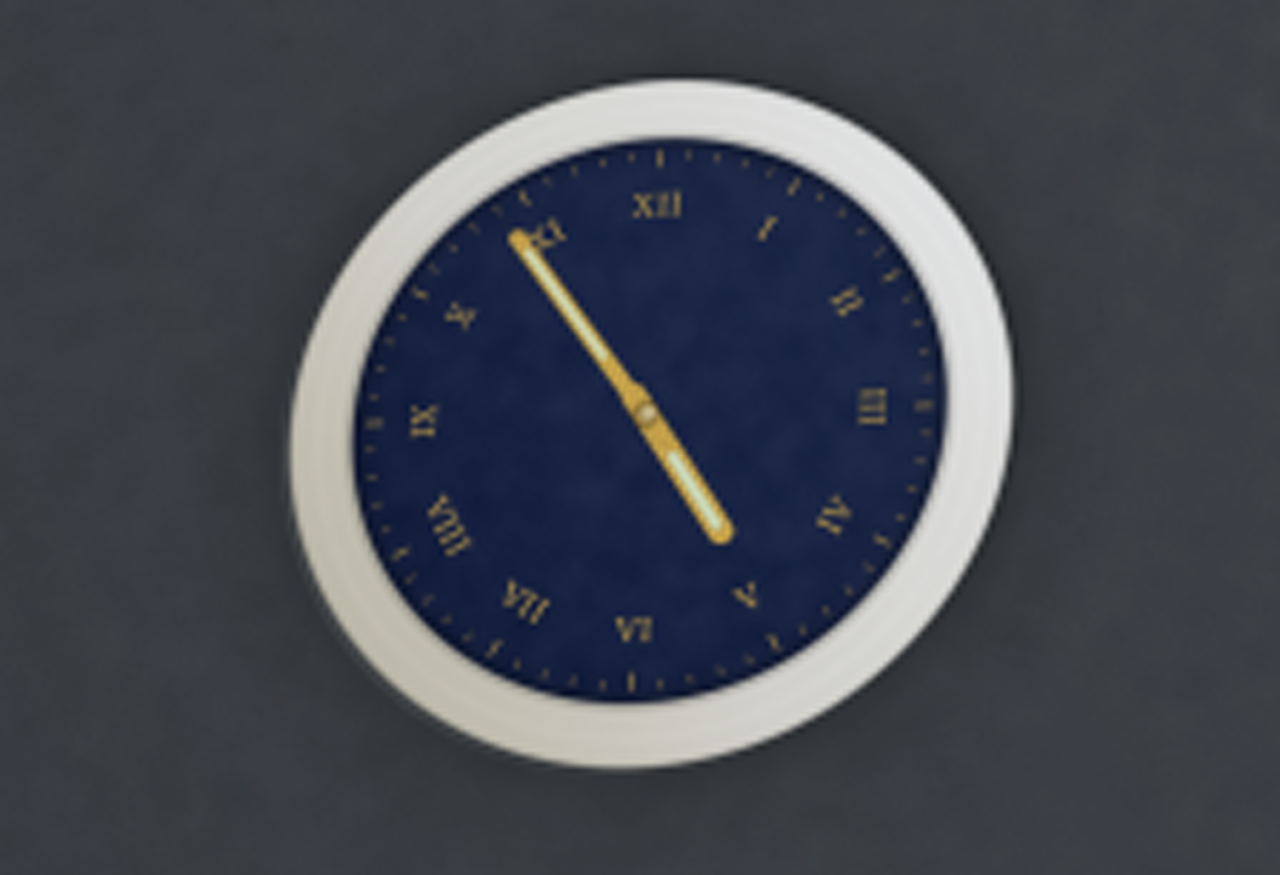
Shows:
{"hour": 4, "minute": 54}
